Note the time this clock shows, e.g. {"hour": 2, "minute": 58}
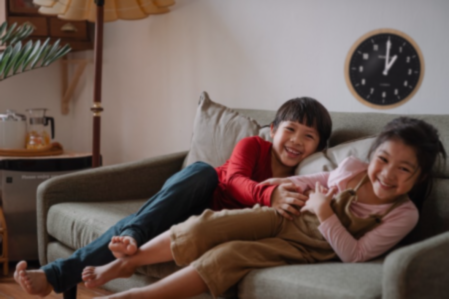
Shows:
{"hour": 1, "minute": 0}
